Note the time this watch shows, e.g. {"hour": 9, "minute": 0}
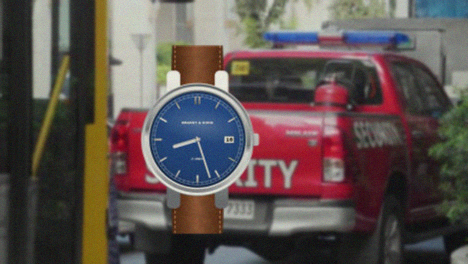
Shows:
{"hour": 8, "minute": 27}
